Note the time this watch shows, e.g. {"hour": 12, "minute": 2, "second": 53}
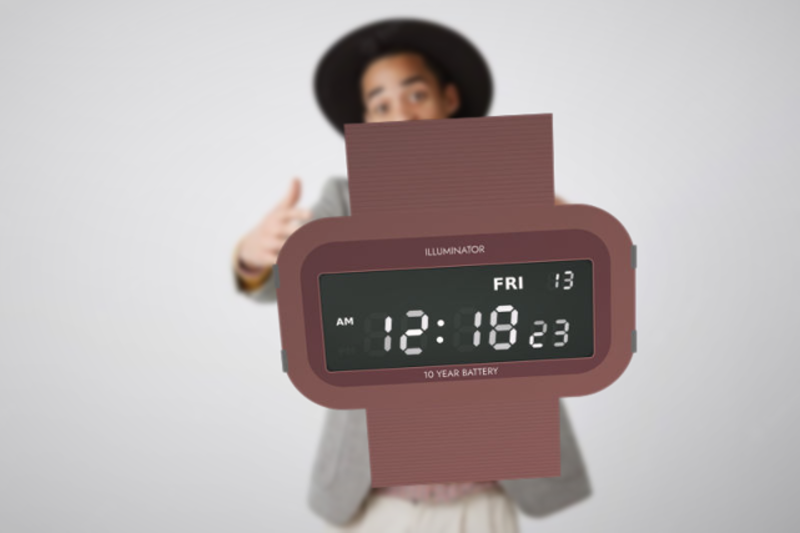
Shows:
{"hour": 12, "minute": 18, "second": 23}
